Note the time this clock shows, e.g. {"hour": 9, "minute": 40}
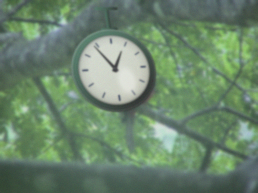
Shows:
{"hour": 12, "minute": 54}
